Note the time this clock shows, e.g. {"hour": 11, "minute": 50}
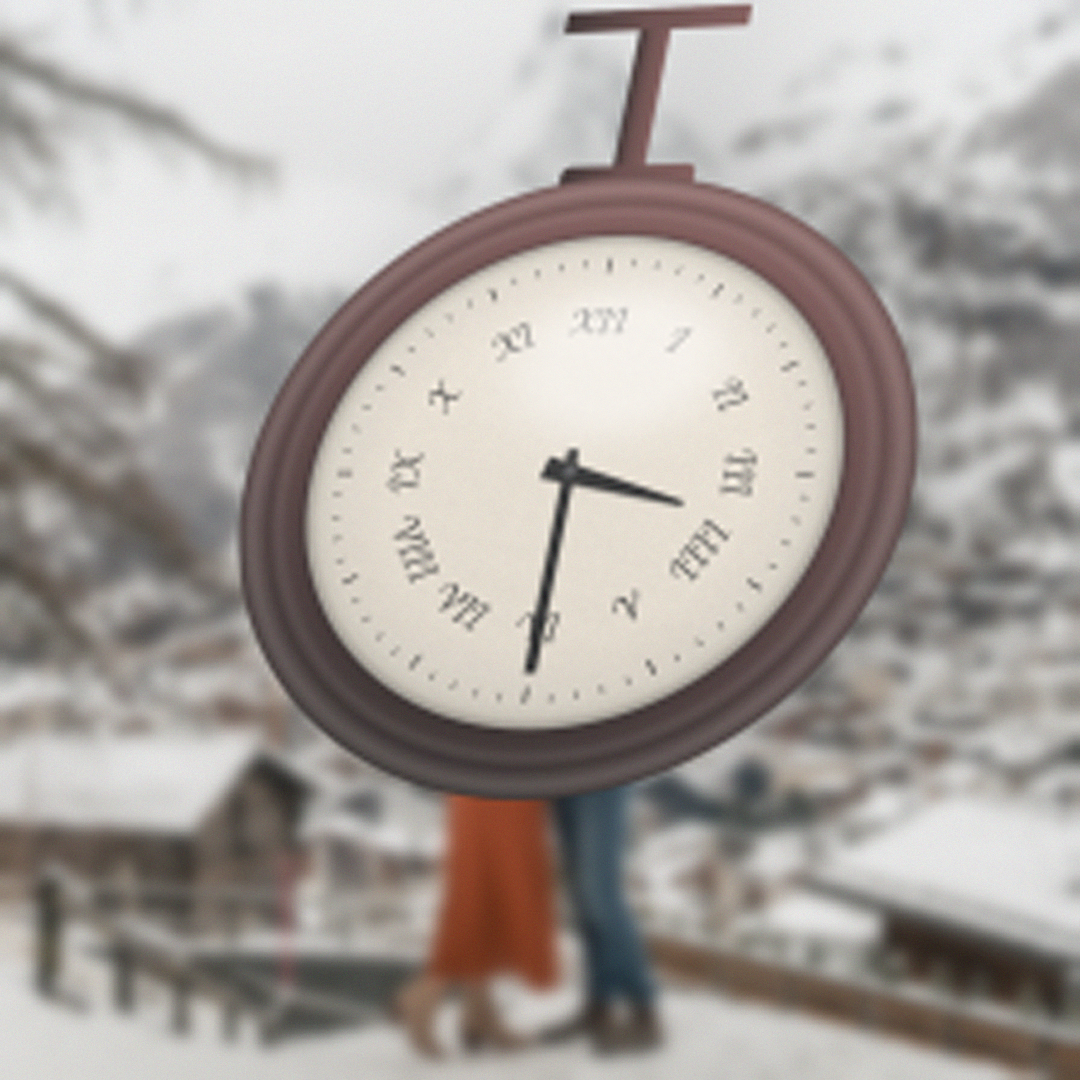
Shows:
{"hour": 3, "minute": 30}
